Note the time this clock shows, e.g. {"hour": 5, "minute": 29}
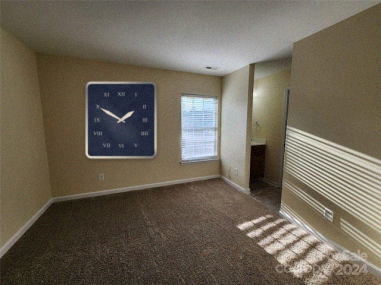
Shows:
{"hour": 1, "minute": 50}
